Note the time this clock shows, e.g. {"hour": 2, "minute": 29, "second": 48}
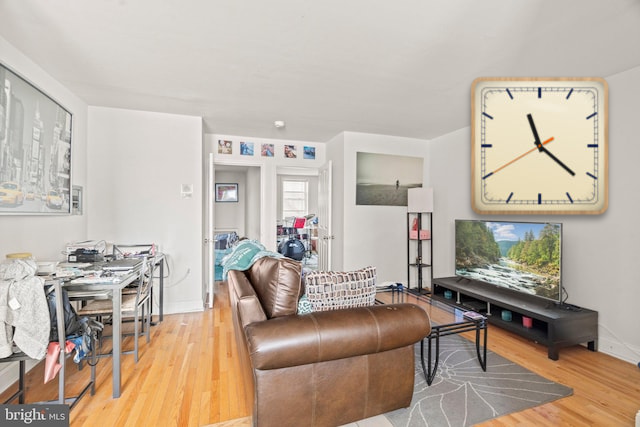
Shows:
{"hour": 11, "minute": 21, "second": 40}
